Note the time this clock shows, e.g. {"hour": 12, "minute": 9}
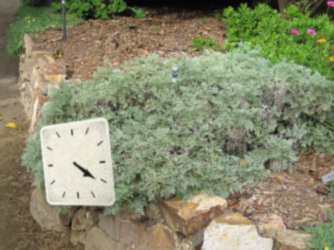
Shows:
{"hour": 4, "minute": 21}
